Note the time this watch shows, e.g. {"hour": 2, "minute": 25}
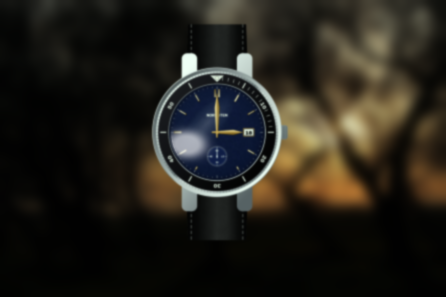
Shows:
{"hour": 3, "minute": 0}
